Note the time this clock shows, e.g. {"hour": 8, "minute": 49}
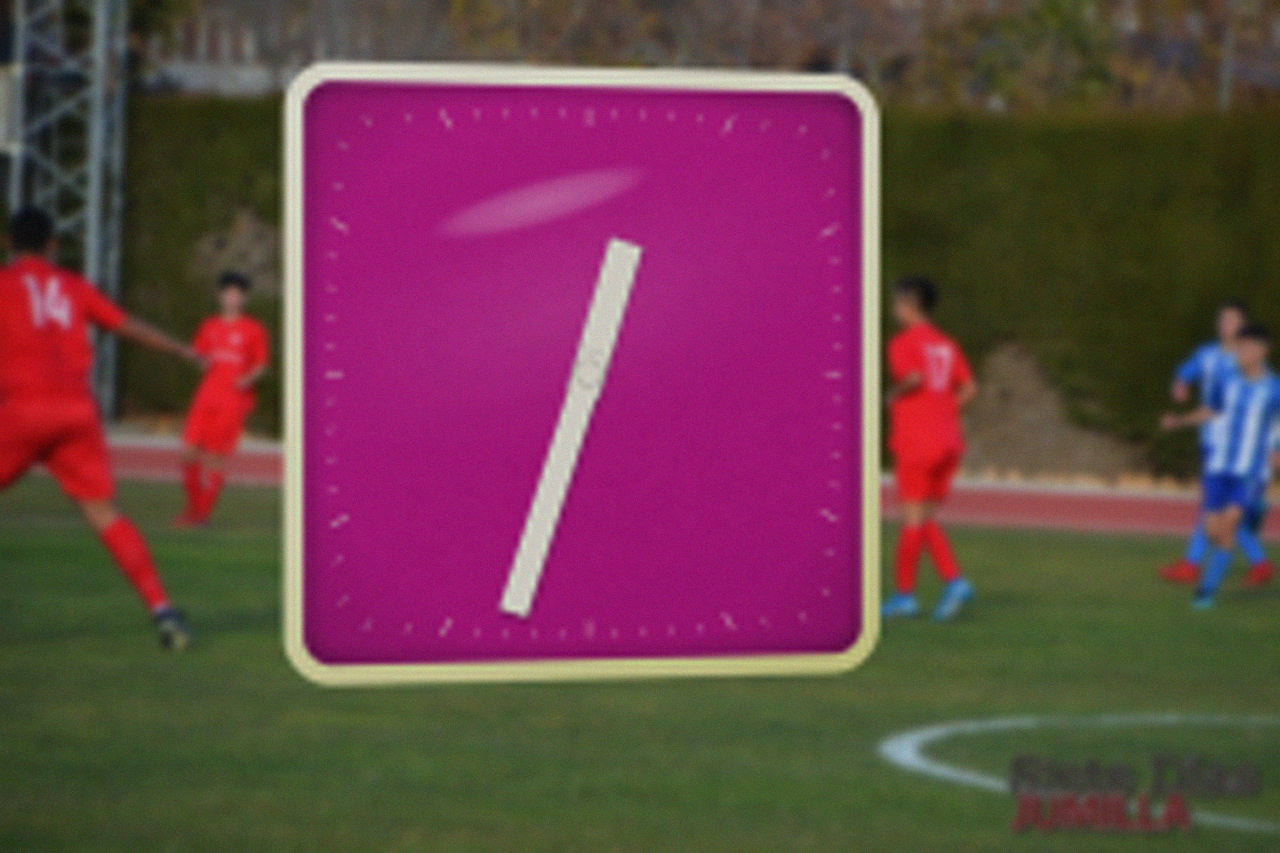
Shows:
{"hour": 12, "minute": 33}
